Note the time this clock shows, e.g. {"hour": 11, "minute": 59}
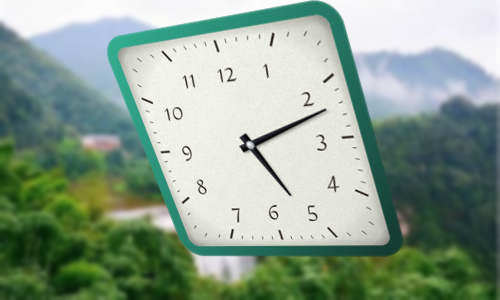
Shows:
{"hour": 5, "minute": 12}
